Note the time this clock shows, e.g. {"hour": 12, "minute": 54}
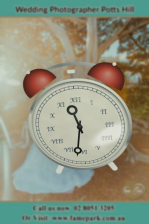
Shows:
{"hour": 11, "minute": 32}
